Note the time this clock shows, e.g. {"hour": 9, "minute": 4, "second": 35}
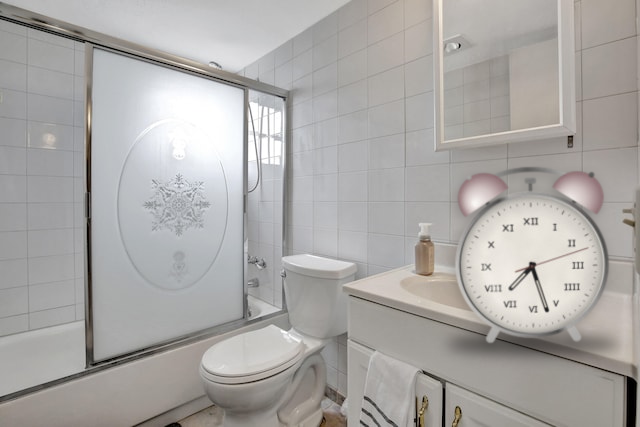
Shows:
{"hour": 7, "minute": 27, "second": 12}
